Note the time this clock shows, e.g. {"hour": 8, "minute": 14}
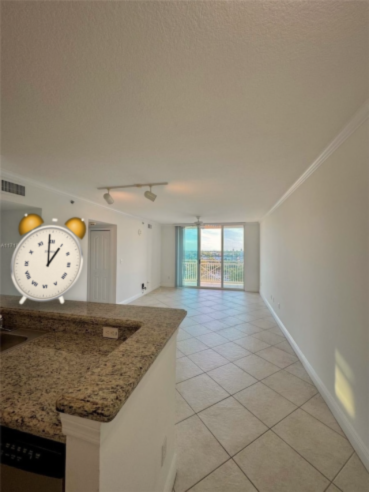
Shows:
{"hour": 12, "minute": 59}
